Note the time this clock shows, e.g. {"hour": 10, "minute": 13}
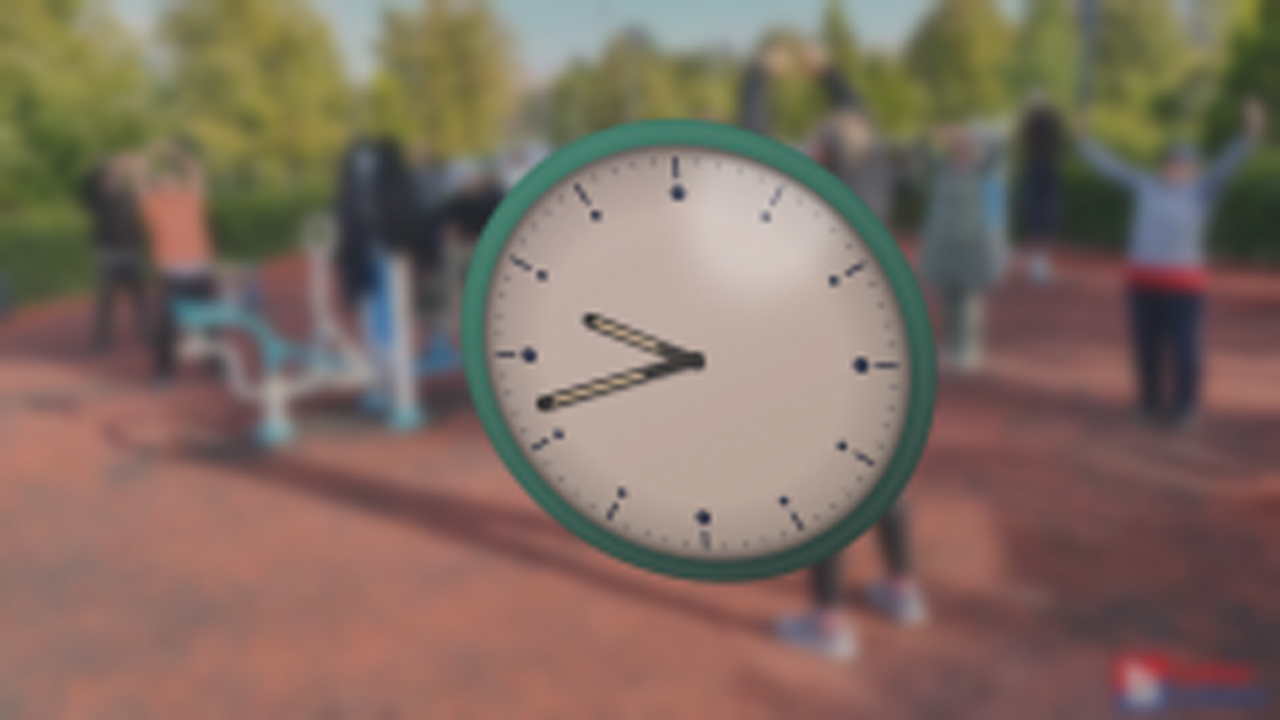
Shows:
{"hour": 9, "minute": 42}
